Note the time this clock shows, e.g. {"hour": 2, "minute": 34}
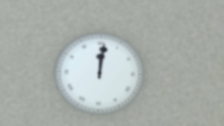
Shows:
{"hour": 12, "minute": 1}
